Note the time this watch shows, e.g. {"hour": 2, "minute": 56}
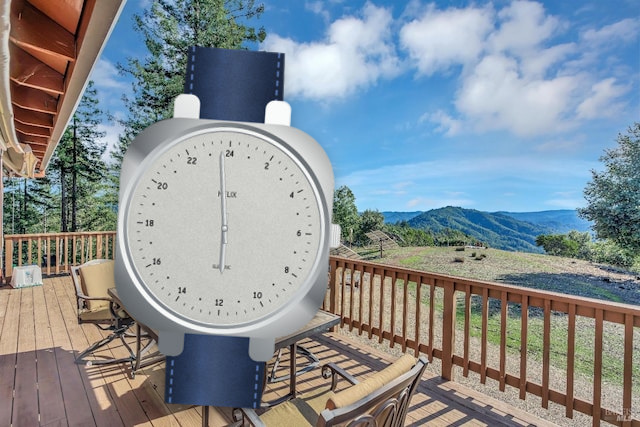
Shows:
{"hour": 11, "minute": 59}
